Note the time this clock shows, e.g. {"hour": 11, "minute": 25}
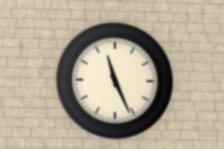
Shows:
{"hour": 11, "minute": 26}
